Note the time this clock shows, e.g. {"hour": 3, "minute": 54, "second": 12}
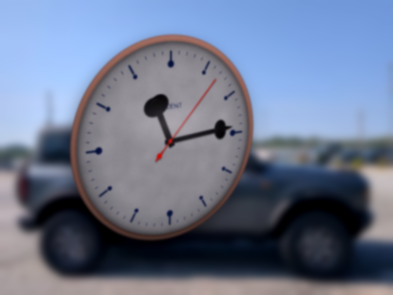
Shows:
{"hour": 11, "minute": 14, "second": 7}
